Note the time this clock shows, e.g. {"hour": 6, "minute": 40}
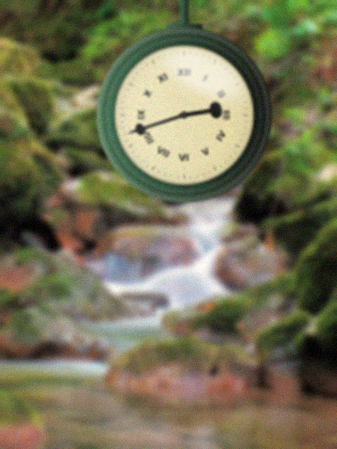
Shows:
{"hour": 2, "minute": 42}
